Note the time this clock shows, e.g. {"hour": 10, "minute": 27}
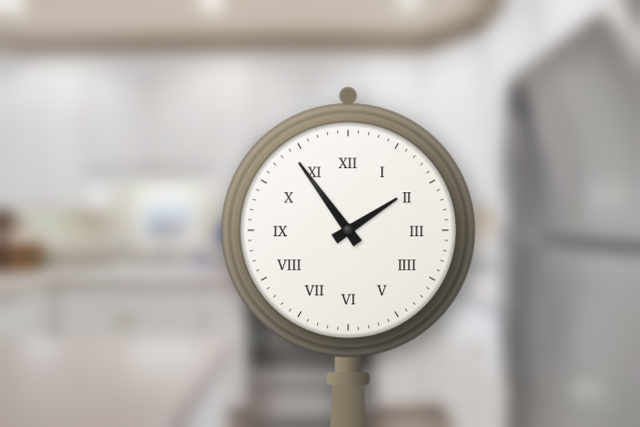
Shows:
{"hour": 1, "minute": 54}
